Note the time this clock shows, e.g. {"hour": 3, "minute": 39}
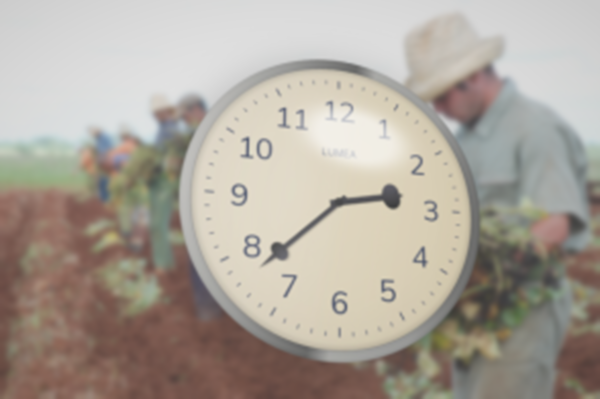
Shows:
{"hour": 2, "minute": 38}
